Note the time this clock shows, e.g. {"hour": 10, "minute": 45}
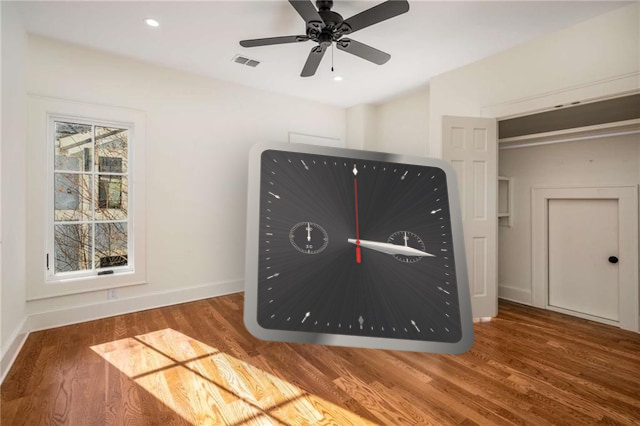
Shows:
{"hour": 3, "minute": 16}
